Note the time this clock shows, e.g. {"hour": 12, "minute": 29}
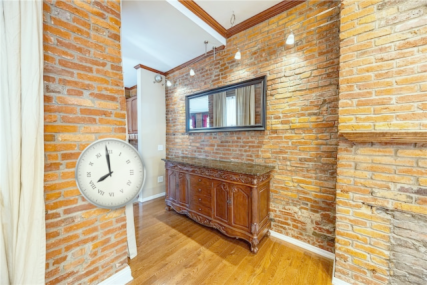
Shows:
{"hour": 7, "minute": 59}
